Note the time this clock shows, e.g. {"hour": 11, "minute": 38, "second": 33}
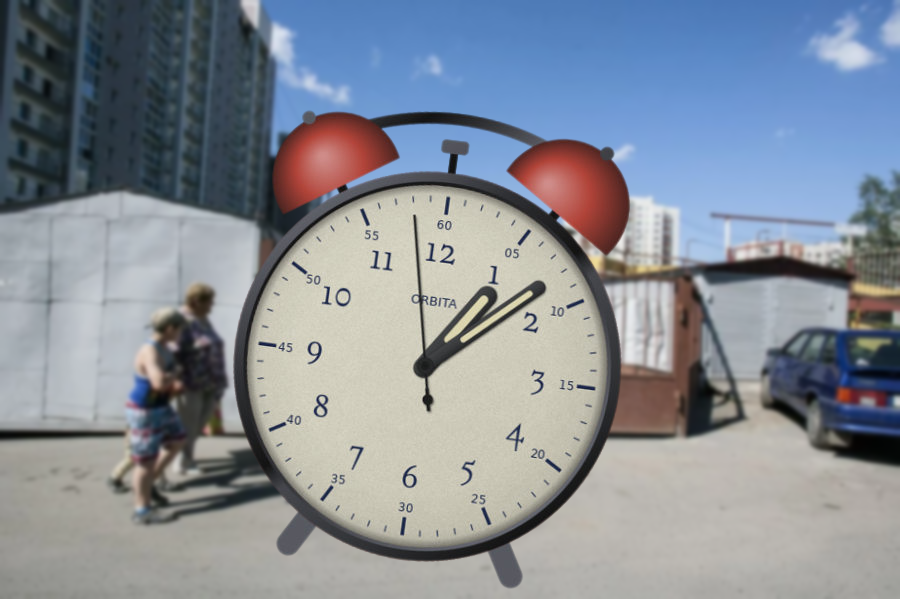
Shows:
{"hour": 1, "minute": 7, "second": 58}
